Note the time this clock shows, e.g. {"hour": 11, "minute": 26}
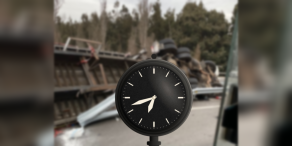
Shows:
{"hour": 6, "minute": 42}
